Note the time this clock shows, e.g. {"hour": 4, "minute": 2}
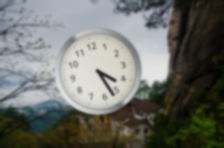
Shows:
{"hour": 4, "minute": 27}
